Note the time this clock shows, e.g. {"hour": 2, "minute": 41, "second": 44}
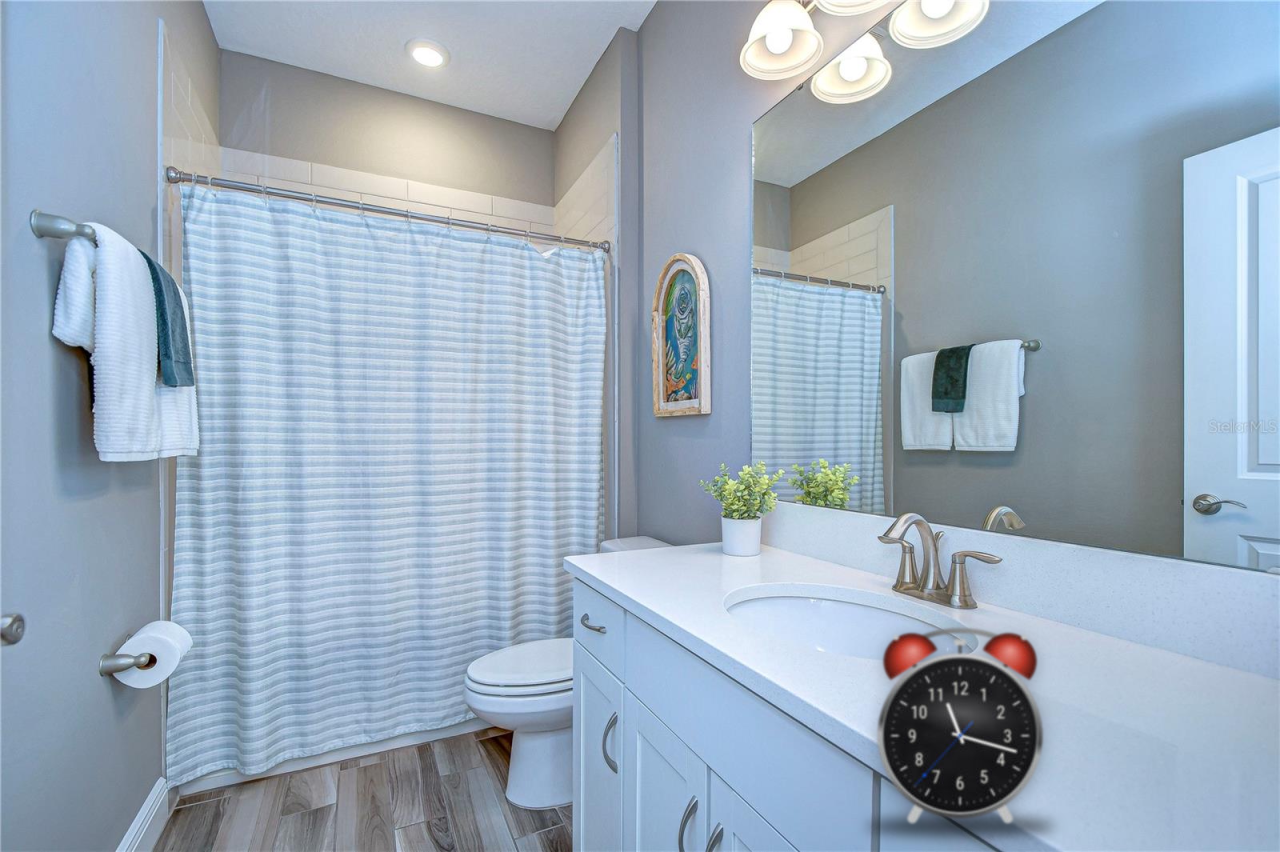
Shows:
{"hour": 11, "minute": 17, "second": 37}
